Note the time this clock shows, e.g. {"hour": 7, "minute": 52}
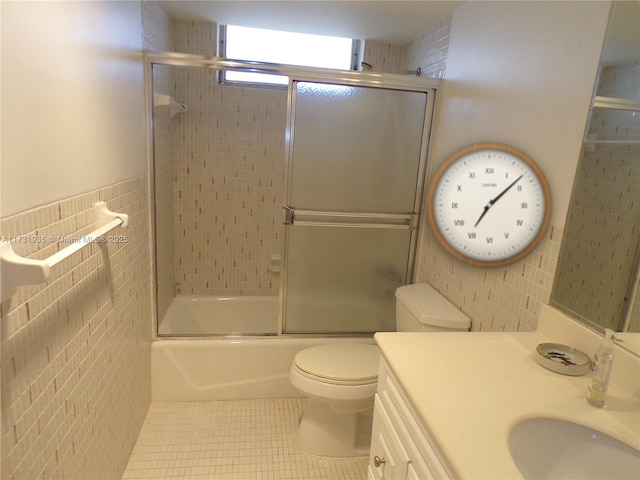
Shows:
{"hour": 7, "minute": 8}
